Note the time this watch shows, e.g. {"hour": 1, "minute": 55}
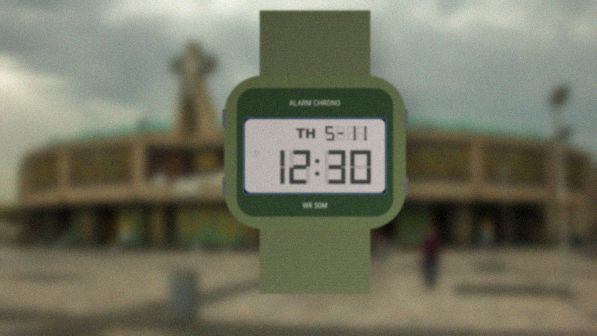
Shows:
{"hour": 12, "minute": 30}
